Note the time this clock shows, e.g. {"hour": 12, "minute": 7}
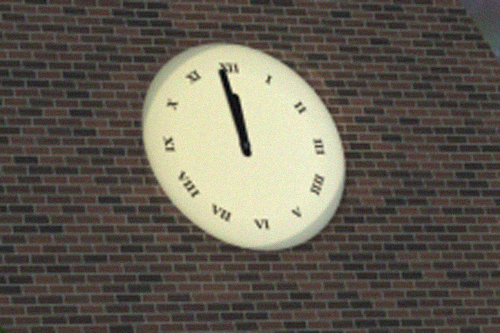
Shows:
{"hour": 11, "minute": 59}
